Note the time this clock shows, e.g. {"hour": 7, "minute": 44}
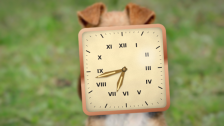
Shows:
{"hour": 6, "minute": 43}
